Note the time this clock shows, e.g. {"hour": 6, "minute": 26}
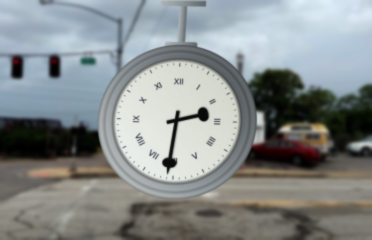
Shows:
{"hour": 2, "minute": 31}
